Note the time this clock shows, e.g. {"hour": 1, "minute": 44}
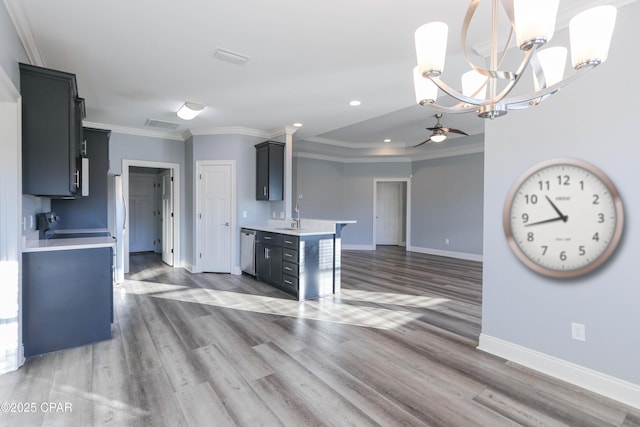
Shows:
{"hour": 10, "minute": 43}
